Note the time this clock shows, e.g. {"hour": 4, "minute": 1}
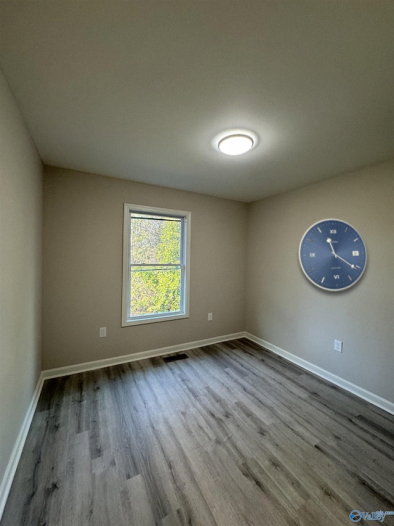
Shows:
{"hour": 11, "minute": 21}
